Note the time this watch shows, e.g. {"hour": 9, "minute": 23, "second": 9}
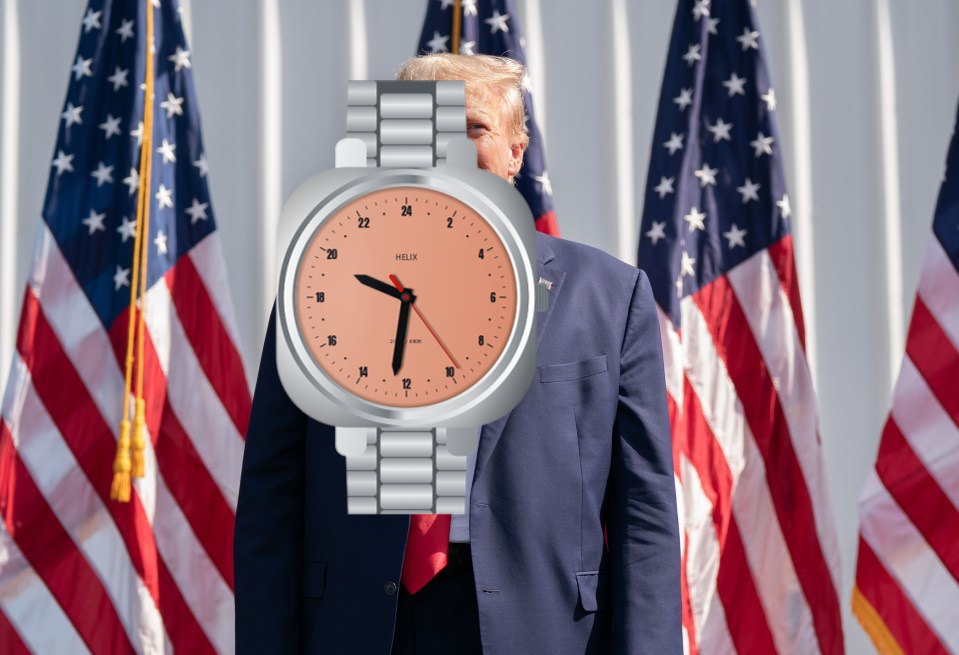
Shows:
{"hour": 19, "minute": 31, "second": 24}
